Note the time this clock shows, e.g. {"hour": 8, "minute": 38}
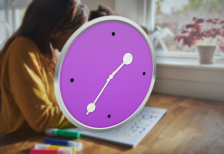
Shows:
{"hour": 1, "minute": 36}
